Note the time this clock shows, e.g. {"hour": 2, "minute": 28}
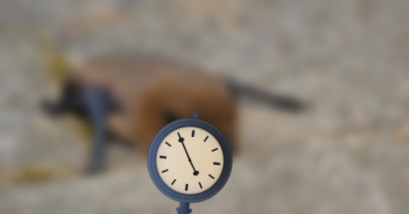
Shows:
{"hour": 4, "minute": 55}
